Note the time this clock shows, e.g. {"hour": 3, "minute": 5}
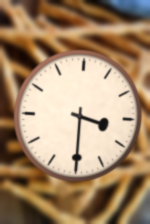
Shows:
{"hour": 3, "minute": 30}
